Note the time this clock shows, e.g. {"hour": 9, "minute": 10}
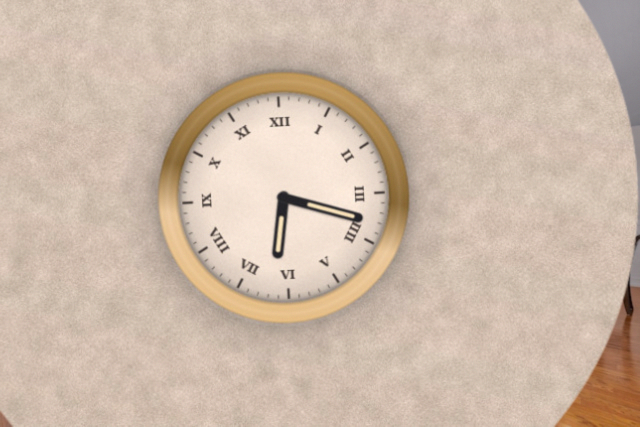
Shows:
{"hour": 6, "minute": 18}
